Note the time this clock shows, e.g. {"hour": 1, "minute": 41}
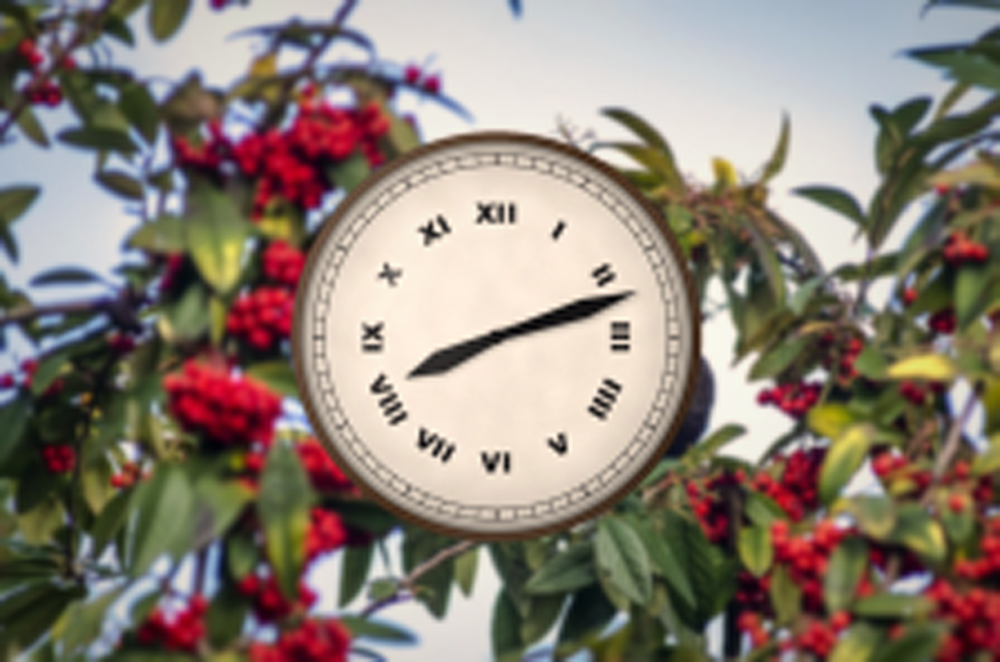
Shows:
{"hour": 8, "minute": 12}
